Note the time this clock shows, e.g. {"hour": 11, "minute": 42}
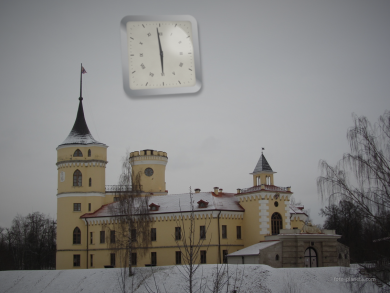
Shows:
{"hour": 5, "minute": 59}
